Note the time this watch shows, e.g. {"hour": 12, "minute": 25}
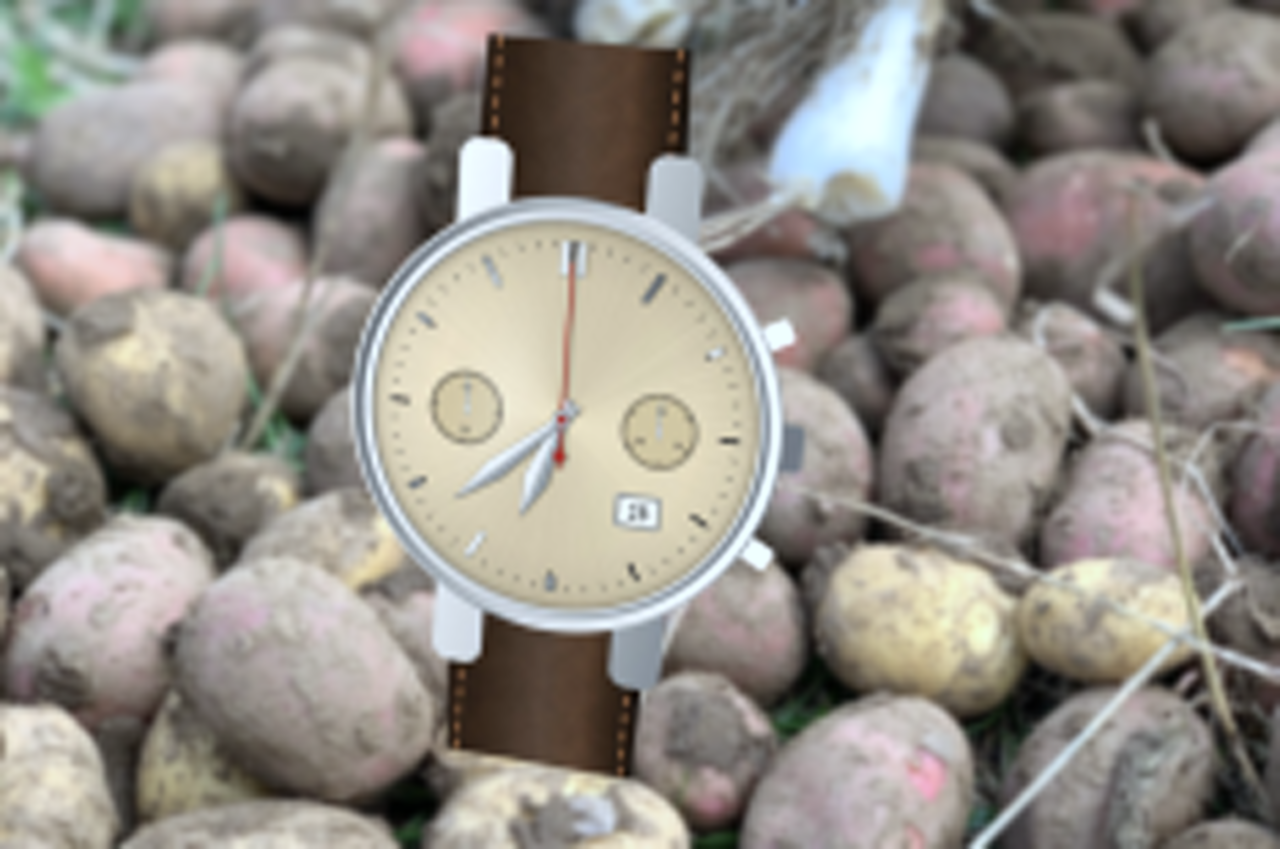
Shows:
{"hour": 6, "minute": 38}
